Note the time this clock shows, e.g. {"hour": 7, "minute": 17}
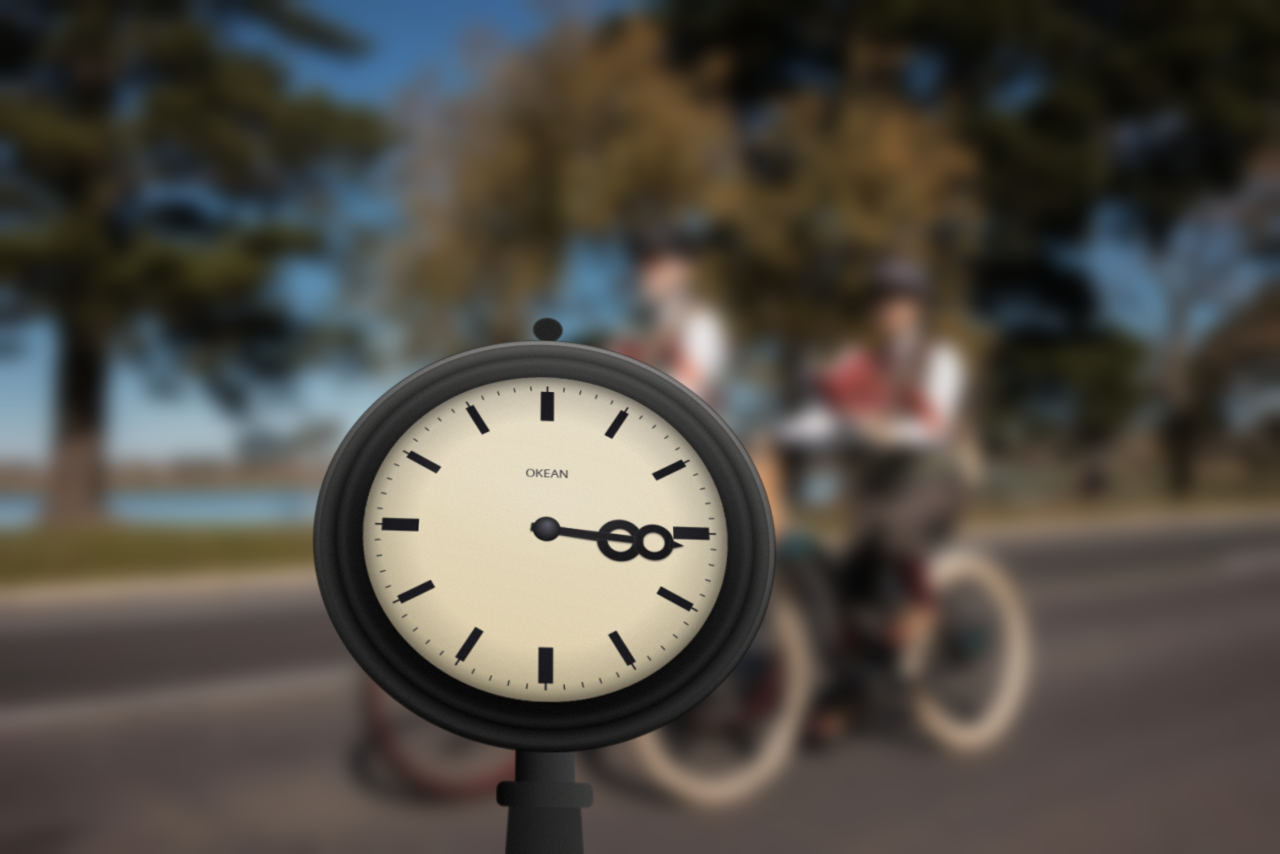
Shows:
{"hour": 3, "minute": 16}
